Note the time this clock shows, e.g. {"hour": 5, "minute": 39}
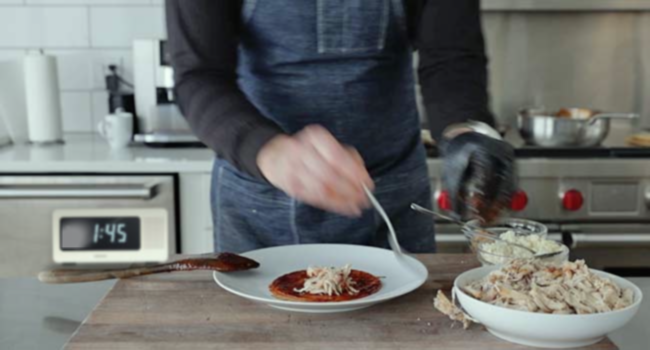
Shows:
{"hour": 1, "minute": 45}
